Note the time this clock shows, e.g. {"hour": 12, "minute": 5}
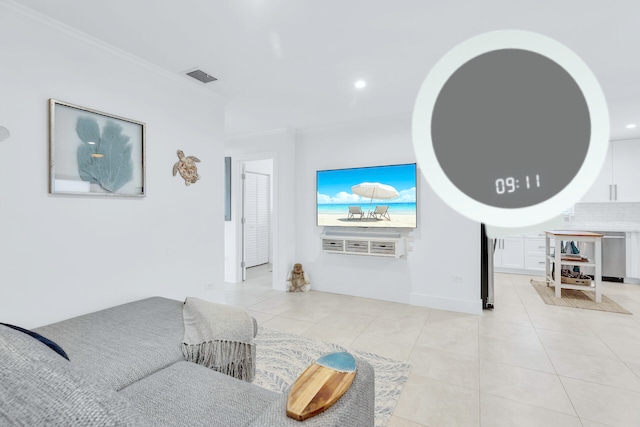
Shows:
{"hour": 9, "minute": 11}
